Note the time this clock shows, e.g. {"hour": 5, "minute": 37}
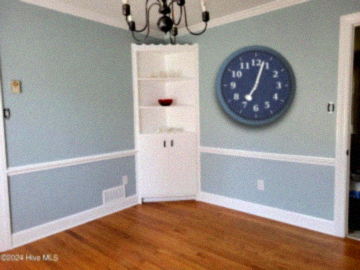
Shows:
{"hour": 7, "minute": 3}
